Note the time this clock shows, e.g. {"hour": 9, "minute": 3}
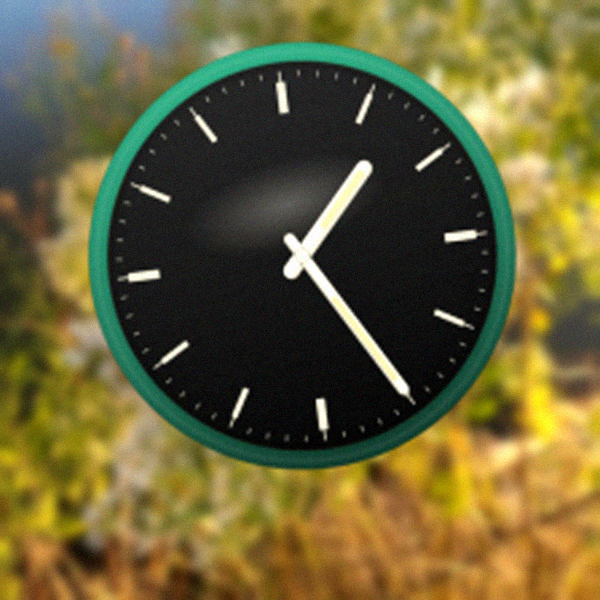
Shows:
{"hour": 1, "minute": 25}
